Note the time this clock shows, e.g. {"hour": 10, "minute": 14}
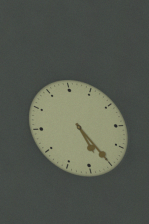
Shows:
{"hour": 5, "minute": 25}
